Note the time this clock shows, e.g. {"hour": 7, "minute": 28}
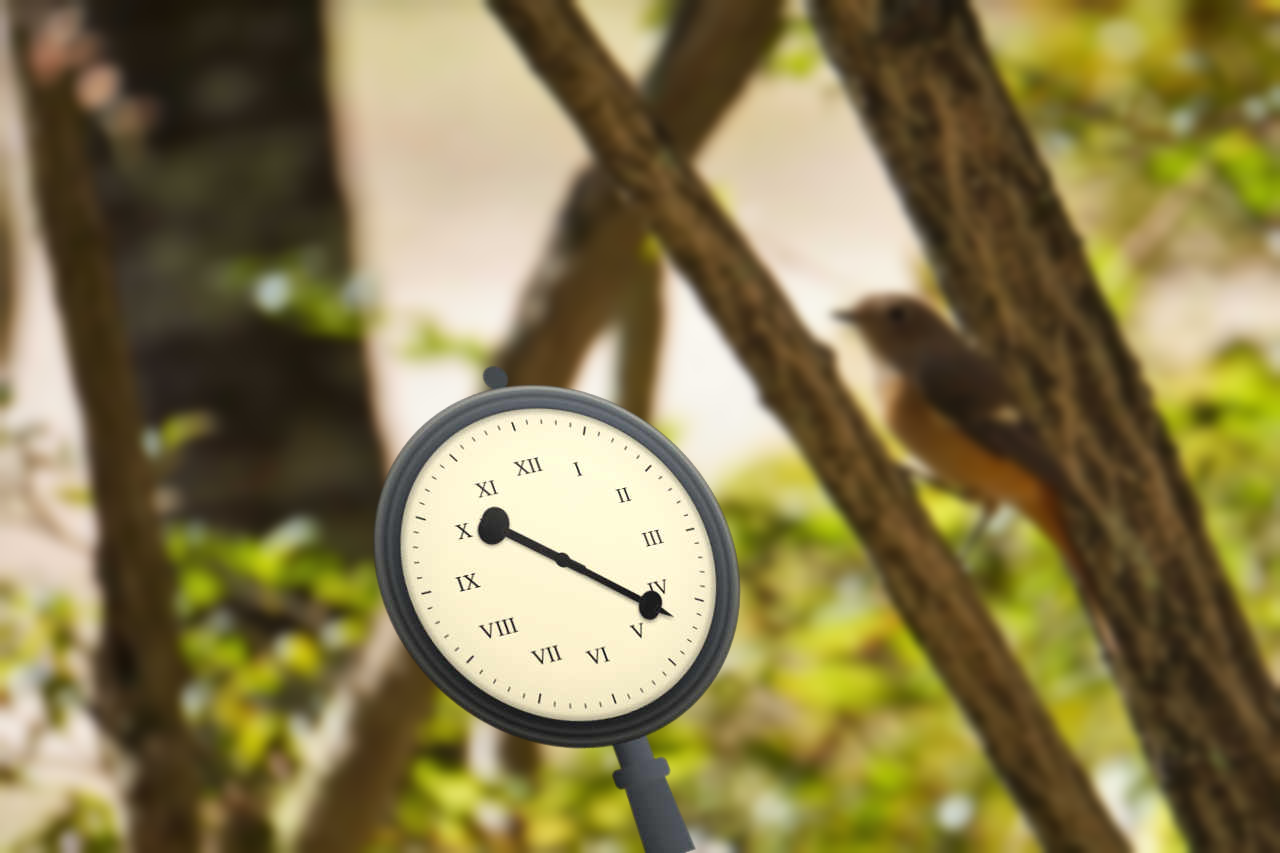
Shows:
{"hour": 10, "minute": 22}
